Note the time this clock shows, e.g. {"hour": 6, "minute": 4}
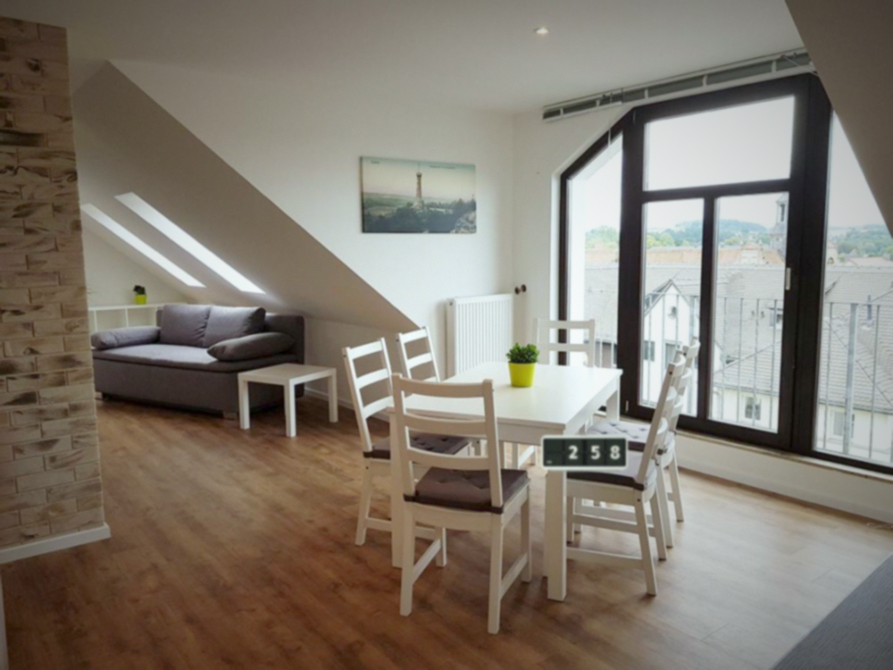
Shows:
{"hour": 2, "minute": 58}
